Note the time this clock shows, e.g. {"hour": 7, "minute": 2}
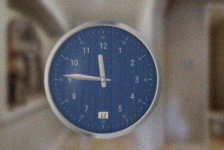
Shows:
{"hour": 11, "minute": 46}
